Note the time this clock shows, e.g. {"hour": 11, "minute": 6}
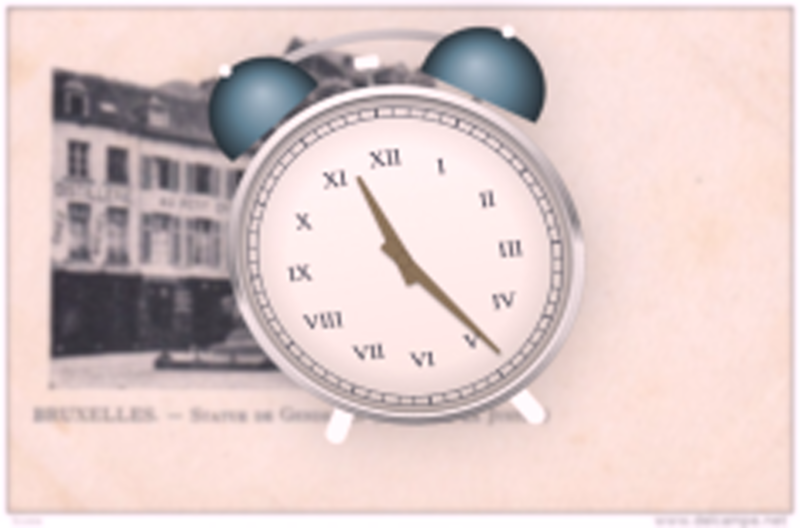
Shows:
{"hour": 11, "minute": 24}
